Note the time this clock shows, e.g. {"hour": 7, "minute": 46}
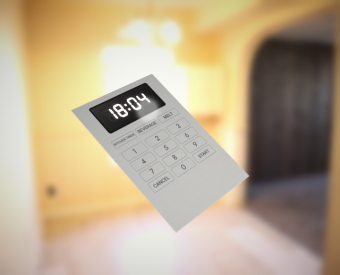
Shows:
{"hour": 18, "minute": 4}
